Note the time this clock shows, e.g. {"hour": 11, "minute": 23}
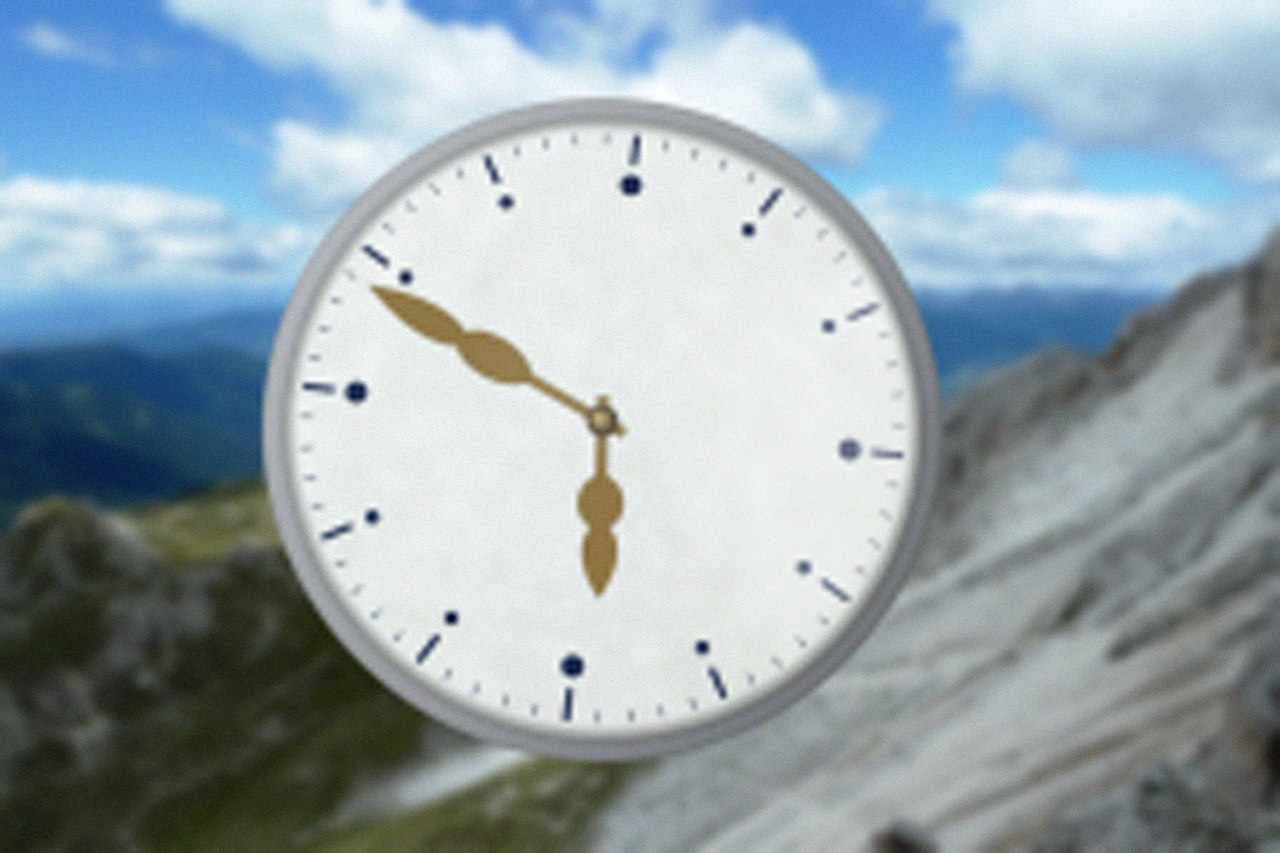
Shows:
{"hour": 5, "minute": 49}
